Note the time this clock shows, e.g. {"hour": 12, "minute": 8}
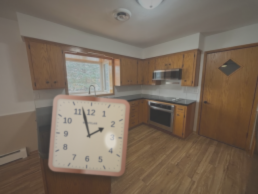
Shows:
{"hour": 1, "minute": 57}
